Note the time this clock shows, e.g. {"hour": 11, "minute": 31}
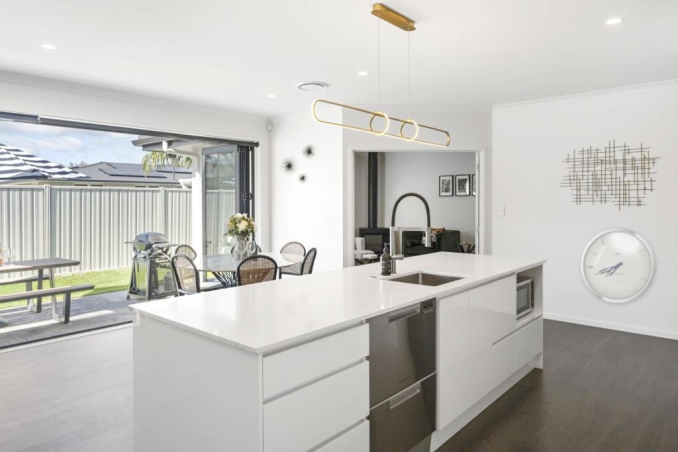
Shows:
{"hour": 7, "minute": 42}
